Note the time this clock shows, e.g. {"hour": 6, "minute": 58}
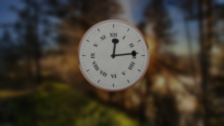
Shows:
{"hour": 12, "minute": 14}
